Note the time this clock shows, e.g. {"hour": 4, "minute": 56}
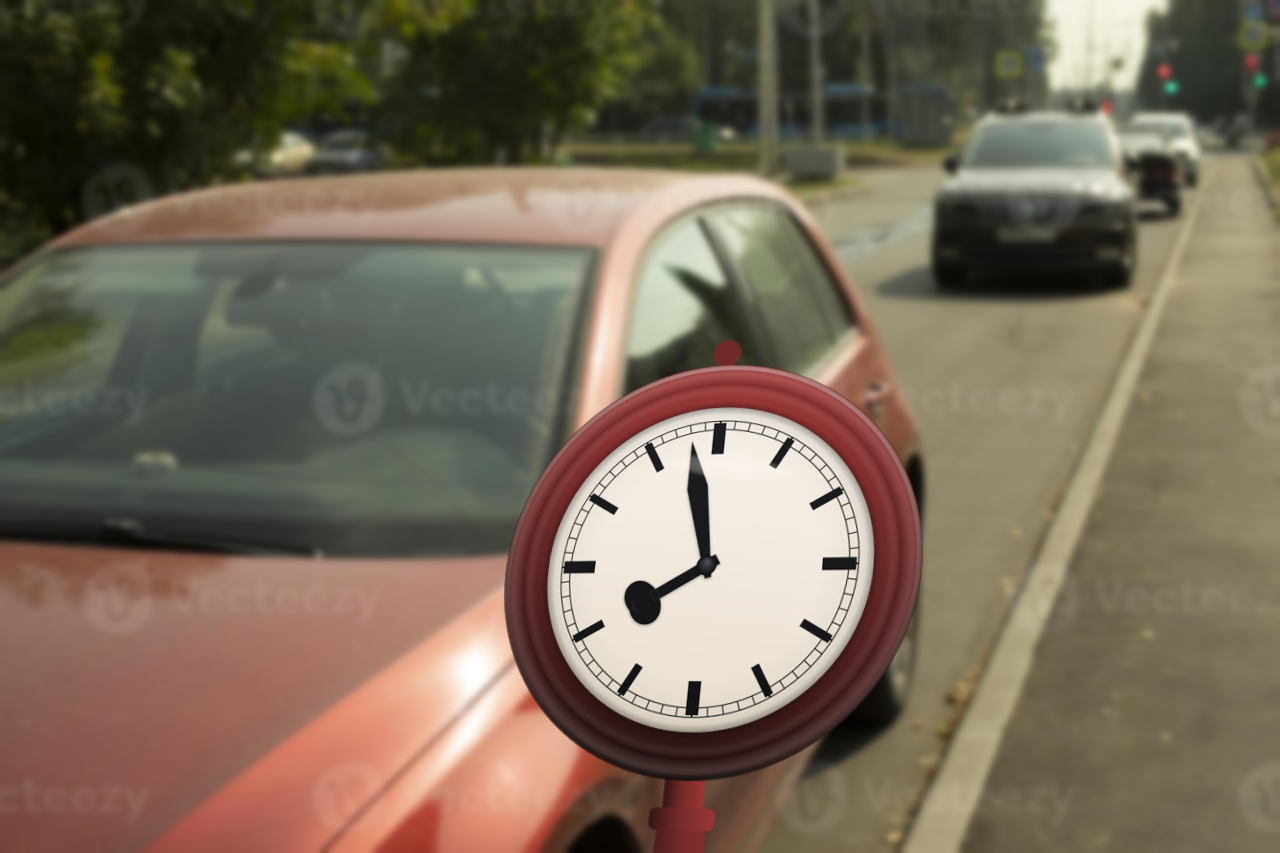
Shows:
{"hour": 7, "minute": 58}
